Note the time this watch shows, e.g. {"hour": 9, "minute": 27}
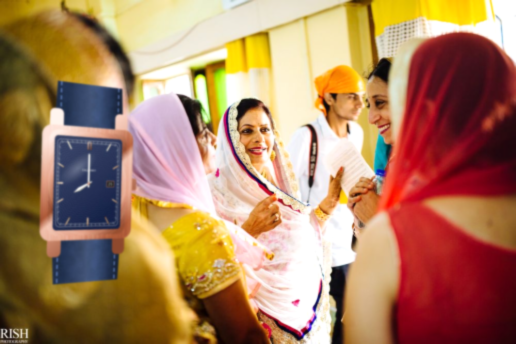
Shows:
{"hour": 8, "minute": 0}
